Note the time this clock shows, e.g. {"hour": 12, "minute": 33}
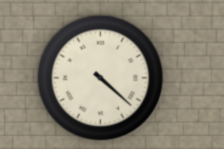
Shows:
{"hour": 4, "minute": 22}
